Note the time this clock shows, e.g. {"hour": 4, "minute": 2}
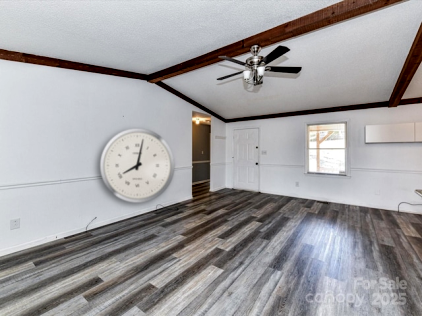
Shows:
{"hour": 8, "minute": 2}
